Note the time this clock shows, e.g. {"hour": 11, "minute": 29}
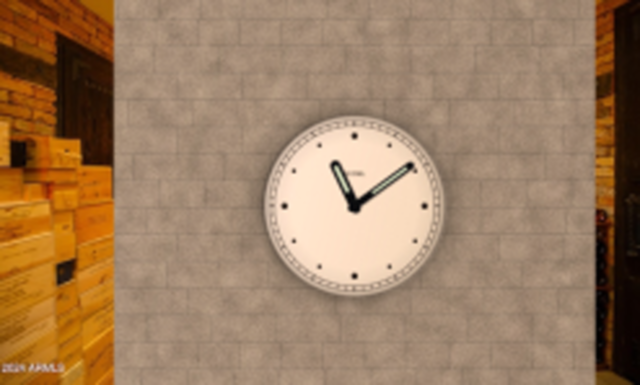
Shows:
{"hour": 11, "minute": 9}
